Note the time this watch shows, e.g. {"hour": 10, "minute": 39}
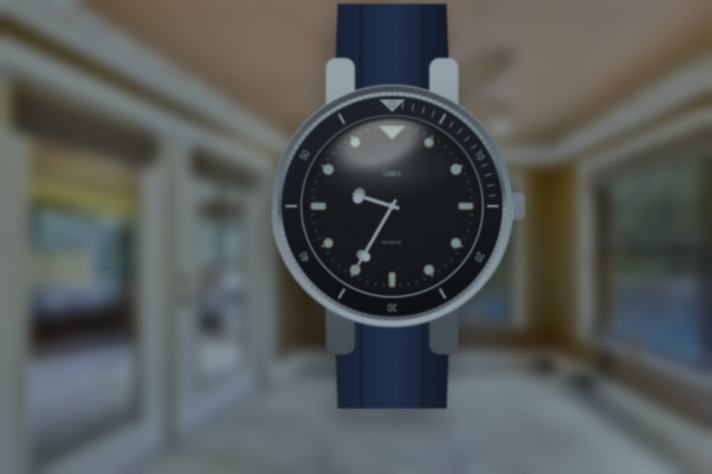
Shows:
{"hour": 9, "minute": 35}
